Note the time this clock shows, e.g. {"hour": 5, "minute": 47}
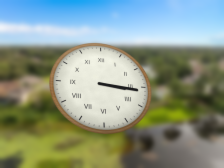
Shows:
{"hour": 3, "minute": 16}
